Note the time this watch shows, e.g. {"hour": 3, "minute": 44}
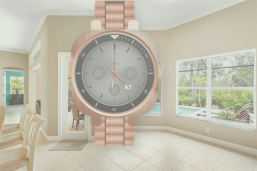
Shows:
{"hour": 6, "minute": 22}
